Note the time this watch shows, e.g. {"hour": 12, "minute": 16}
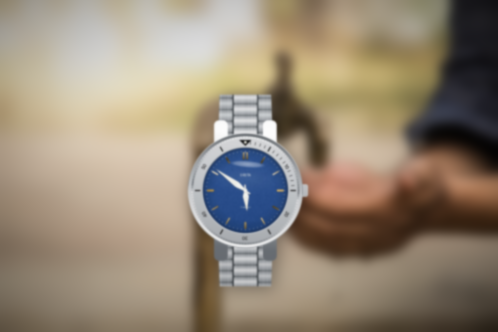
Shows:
{"hour": 5, "minute": 51}
